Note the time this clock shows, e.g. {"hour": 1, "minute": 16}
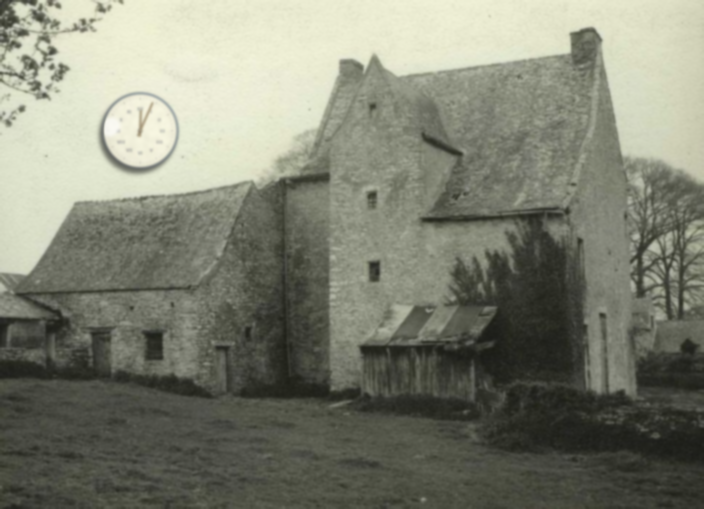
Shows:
{"hour": 12, "minute": 4}
